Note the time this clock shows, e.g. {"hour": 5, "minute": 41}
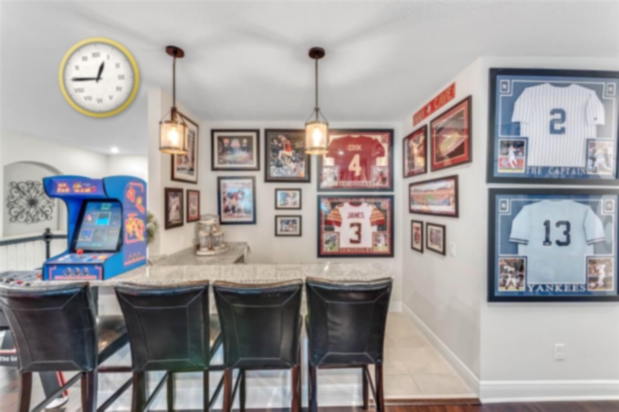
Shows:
{"hour": 12, "minute": 45}
